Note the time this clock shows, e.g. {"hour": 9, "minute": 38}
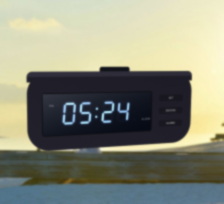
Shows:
{"hour": 5, "minute": 24}
